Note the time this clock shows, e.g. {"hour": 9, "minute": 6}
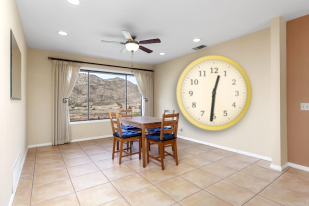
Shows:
{"hour": 12, "minute": 31}
